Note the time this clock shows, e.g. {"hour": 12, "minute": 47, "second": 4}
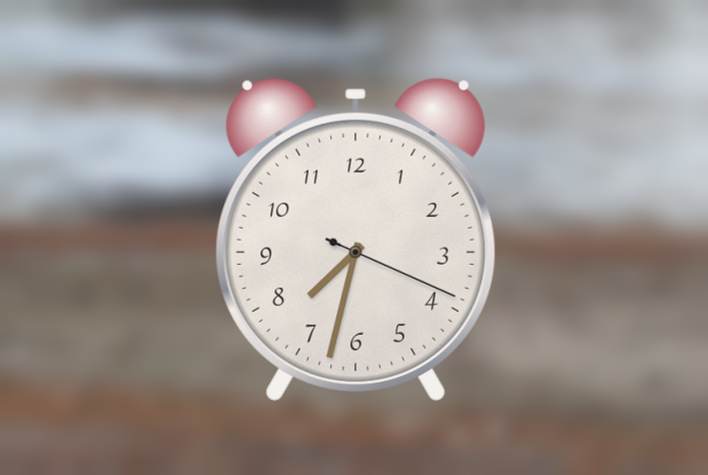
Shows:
{"hour": 7, "minute": 32, "second": 19}
